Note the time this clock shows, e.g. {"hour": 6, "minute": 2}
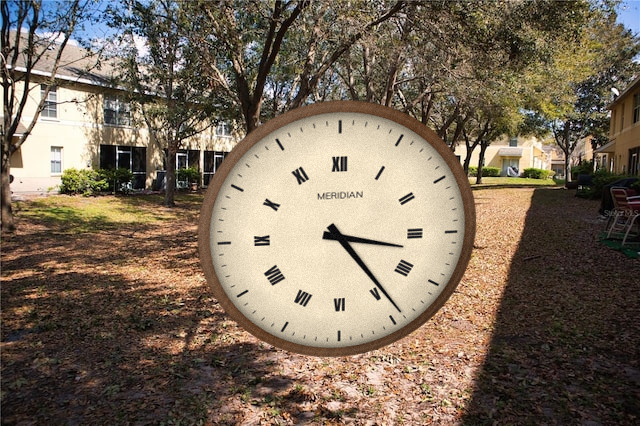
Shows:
{"hour": 3, "minute": 24}
